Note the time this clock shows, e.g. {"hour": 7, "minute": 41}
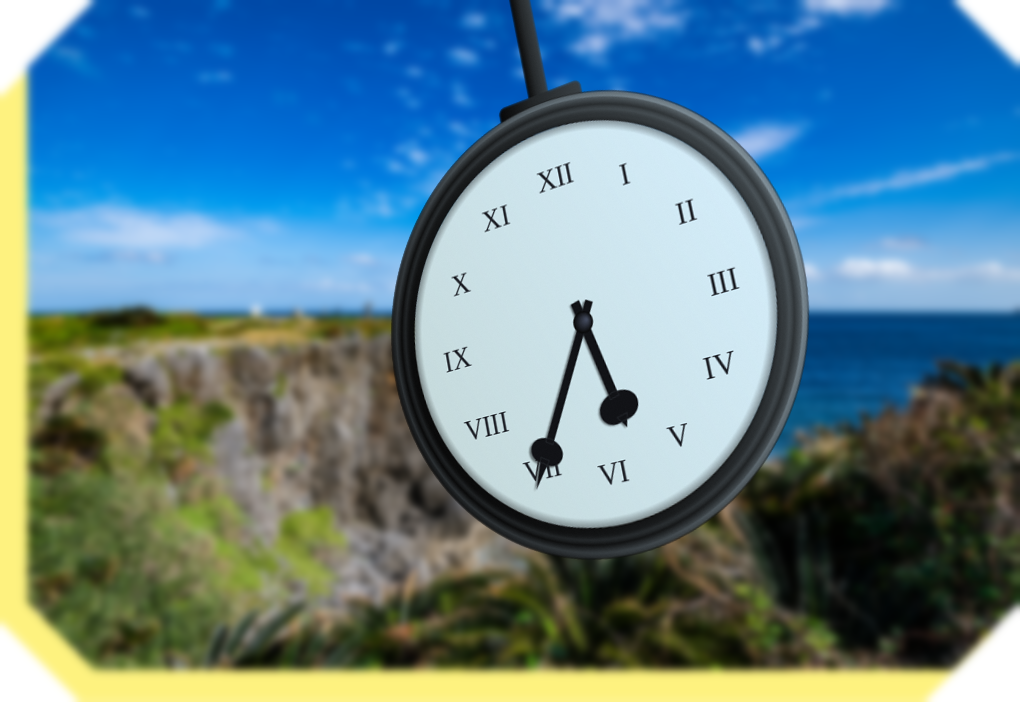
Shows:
{"hour": 5, "minute": 35}
